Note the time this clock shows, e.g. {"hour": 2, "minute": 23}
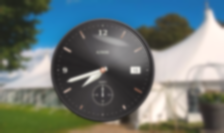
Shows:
{"hour": 7, "minute": 42}
